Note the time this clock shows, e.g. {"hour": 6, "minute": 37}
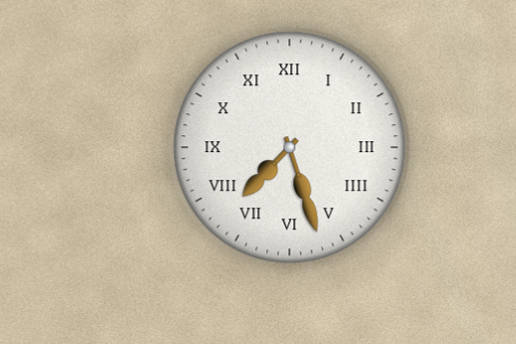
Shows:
{"hour": 7, "minute": 27}
